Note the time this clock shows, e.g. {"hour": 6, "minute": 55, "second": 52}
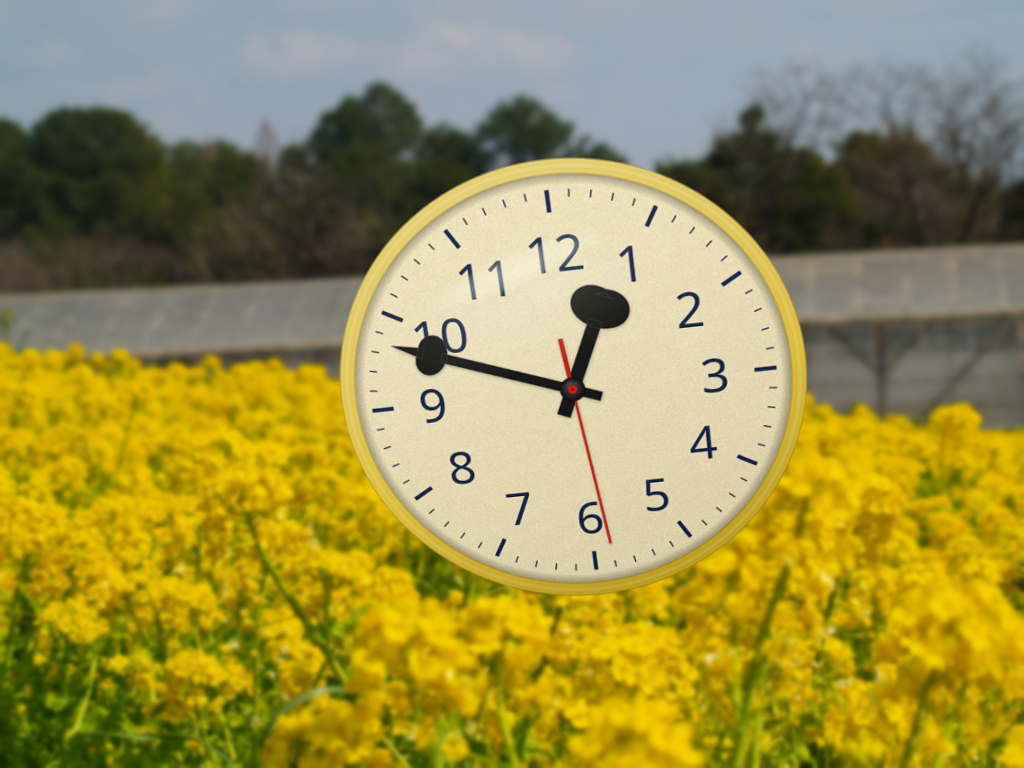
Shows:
{"hour": 12, "minute": 48, "second": 29}
